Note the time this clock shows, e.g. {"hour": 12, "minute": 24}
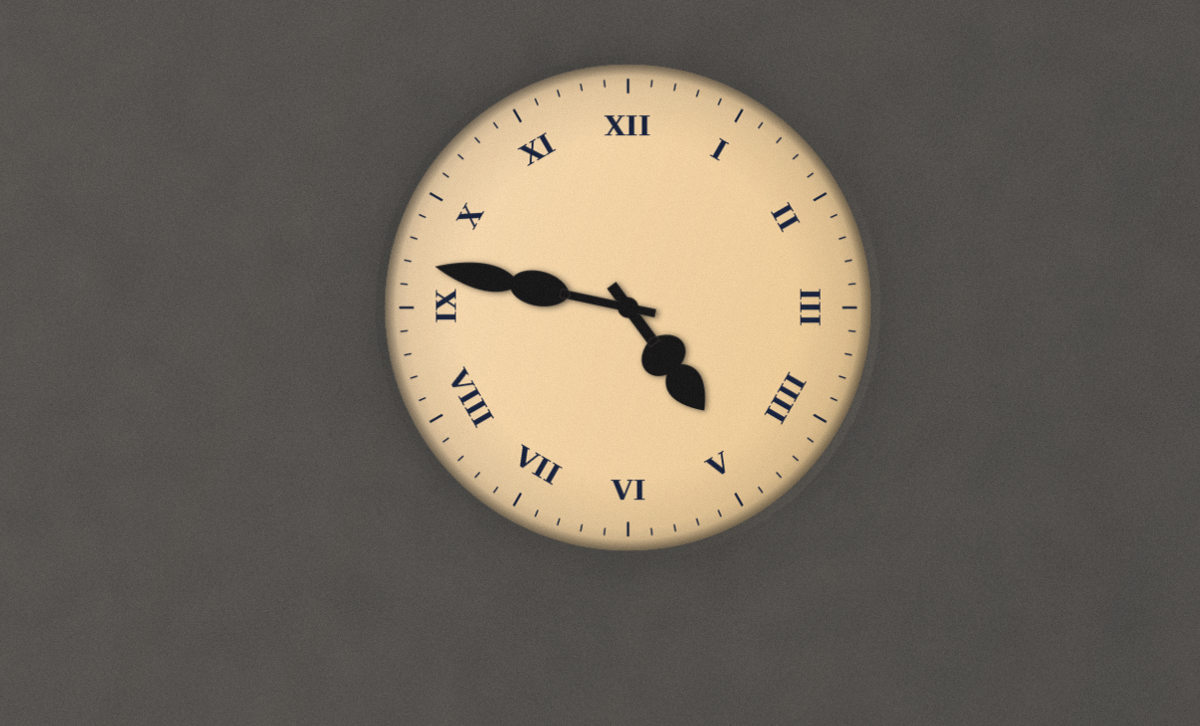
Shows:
{"hour": 4, "minute": 47}
